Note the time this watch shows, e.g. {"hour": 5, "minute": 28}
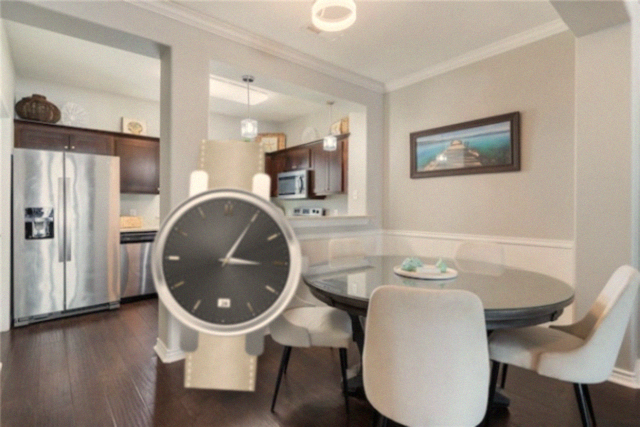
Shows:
{"hour": 3, "minute": 5}
